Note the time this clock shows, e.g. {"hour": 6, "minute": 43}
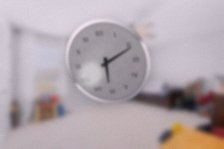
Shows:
{"hour": 6, "minute": 11}
